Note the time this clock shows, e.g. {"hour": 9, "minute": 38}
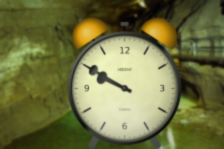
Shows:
{"hour": 9, "minute": 50}
